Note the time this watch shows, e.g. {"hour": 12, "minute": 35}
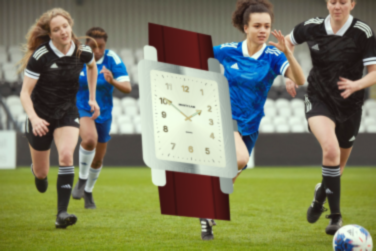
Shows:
{"hour": 1, "minute": 51}
